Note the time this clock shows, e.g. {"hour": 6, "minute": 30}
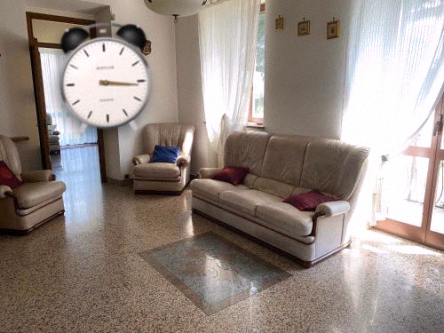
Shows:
{"hour": 3, "minute": 16}
